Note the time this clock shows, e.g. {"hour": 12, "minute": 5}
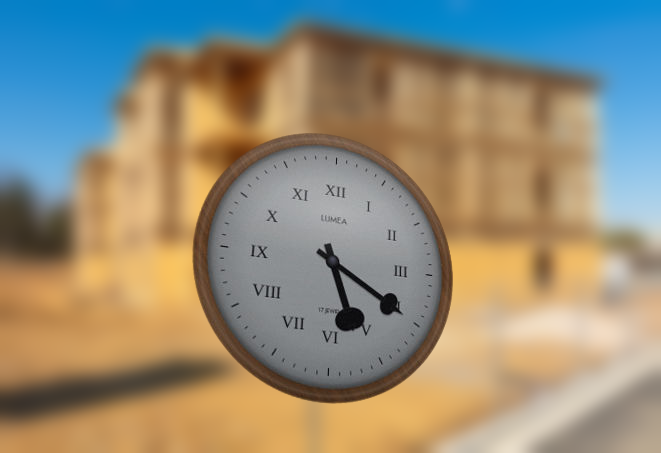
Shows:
{"hour": 5, "minute": 20}
